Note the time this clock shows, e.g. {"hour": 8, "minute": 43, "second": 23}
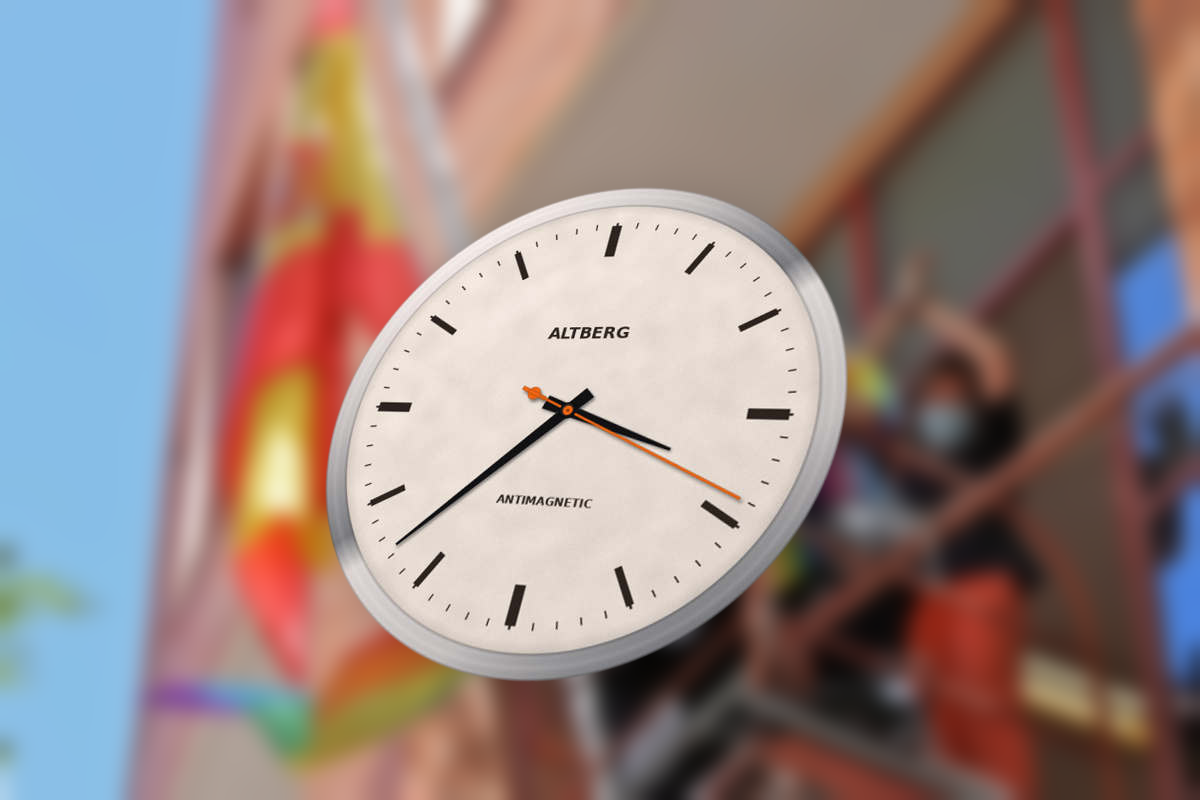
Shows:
{"hour": 3, "minute": 37, "second": 19}
